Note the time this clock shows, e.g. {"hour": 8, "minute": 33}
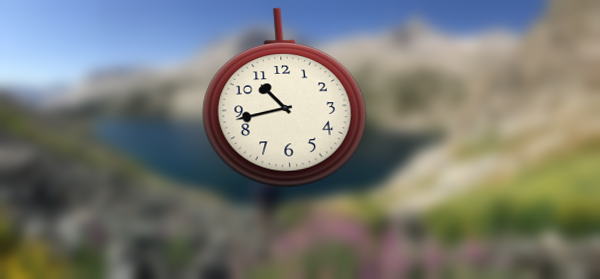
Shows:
{"hour": 10, "minute": 43}
